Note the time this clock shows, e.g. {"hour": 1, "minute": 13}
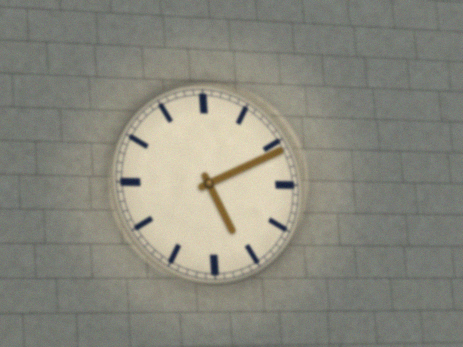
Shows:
{"hour": 5, "minute": 11}
